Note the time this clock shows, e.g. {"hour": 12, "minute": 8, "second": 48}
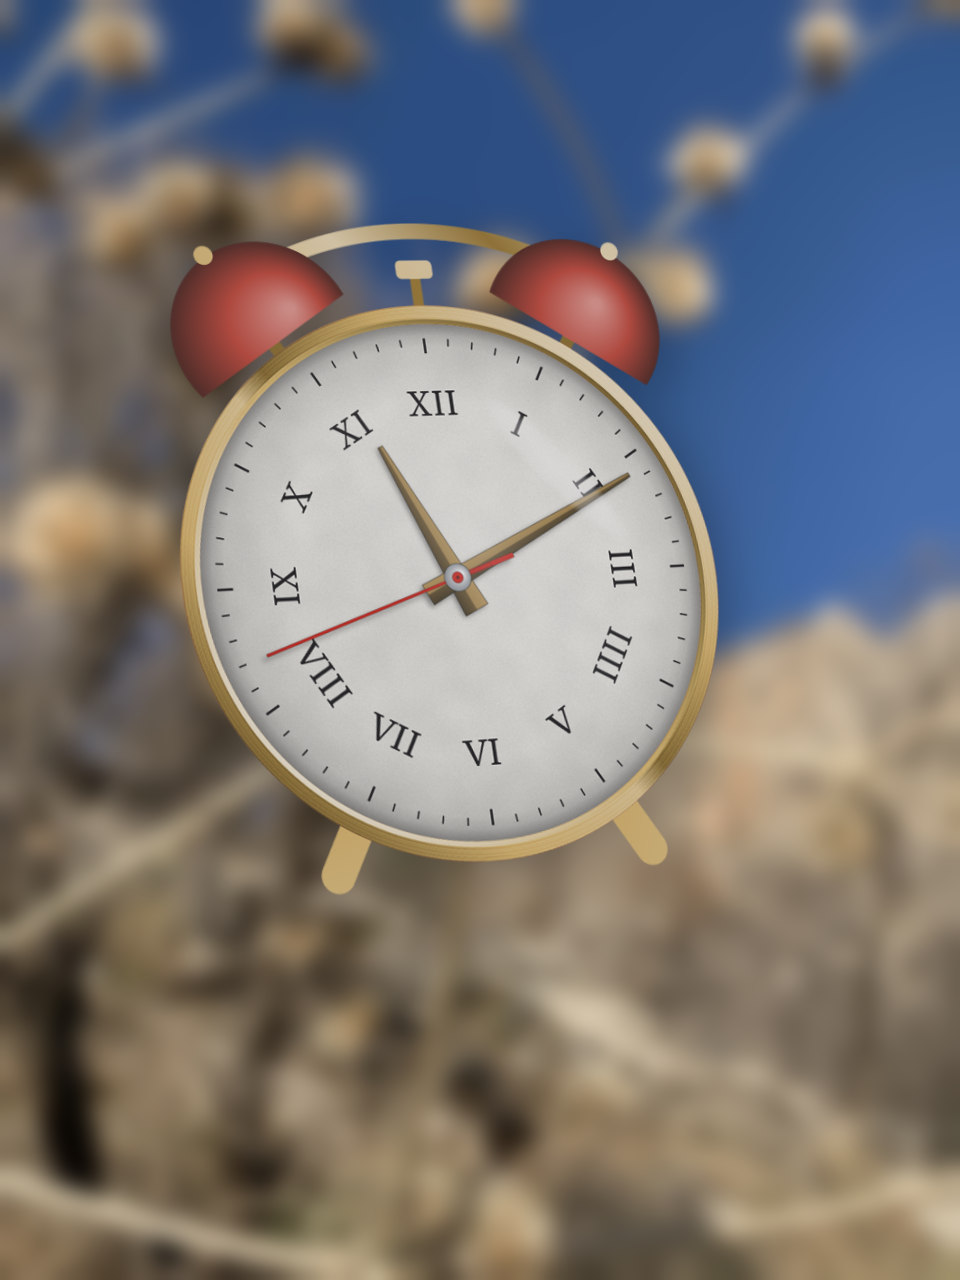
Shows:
{"hour": 11, "minute": 10, "second": 42}
